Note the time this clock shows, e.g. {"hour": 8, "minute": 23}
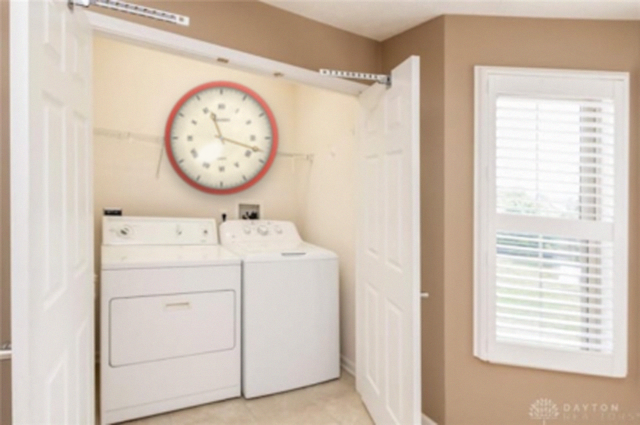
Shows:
{"hour": 11, "minute": 18}
